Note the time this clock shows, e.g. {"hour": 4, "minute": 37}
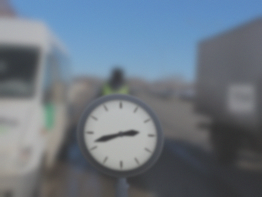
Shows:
{"hour": 2, "minute": 42}
